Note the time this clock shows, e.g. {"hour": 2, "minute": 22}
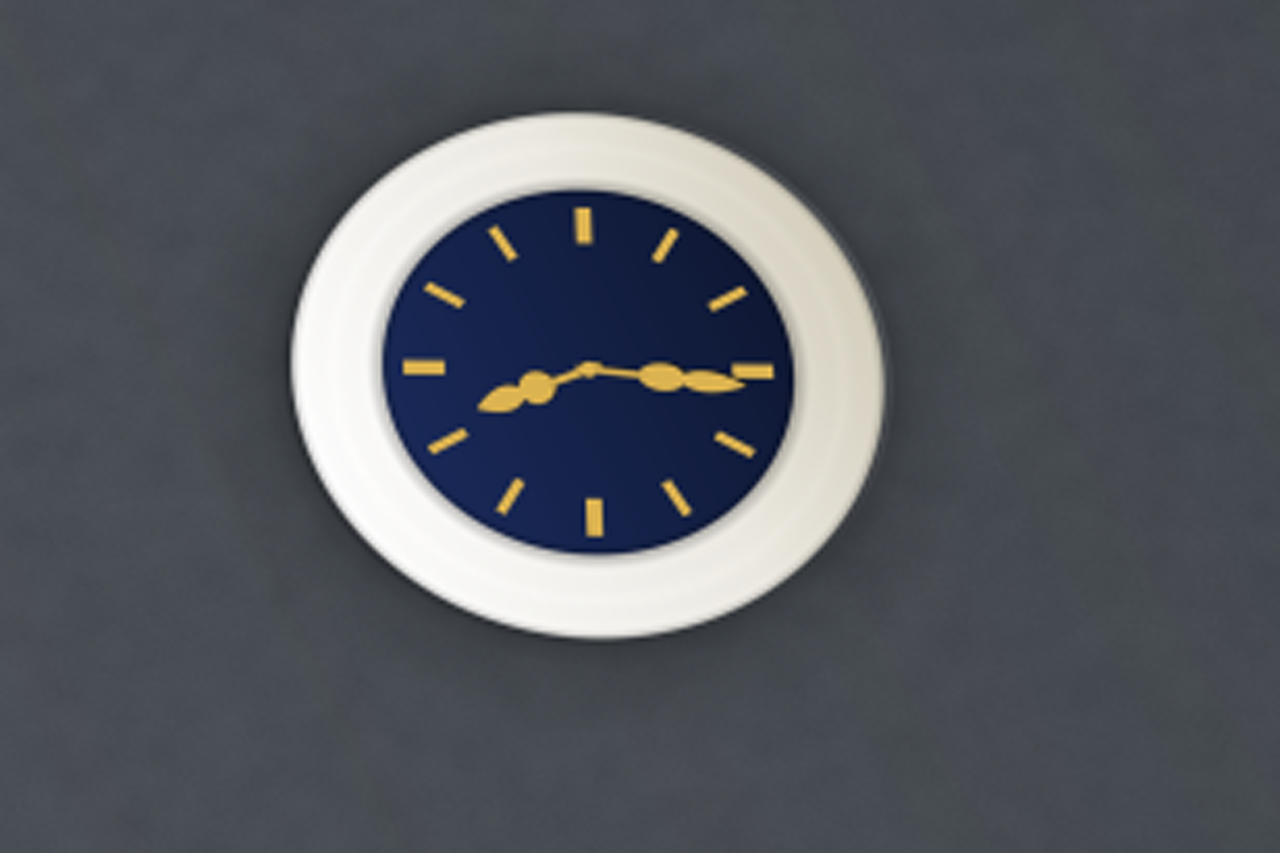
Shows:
{"hour": 8, "minute": 16}
